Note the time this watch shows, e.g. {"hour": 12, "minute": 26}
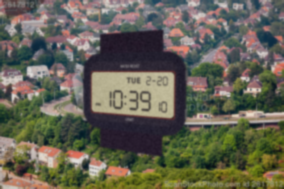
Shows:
{"hour": 10, "minute": 39}
